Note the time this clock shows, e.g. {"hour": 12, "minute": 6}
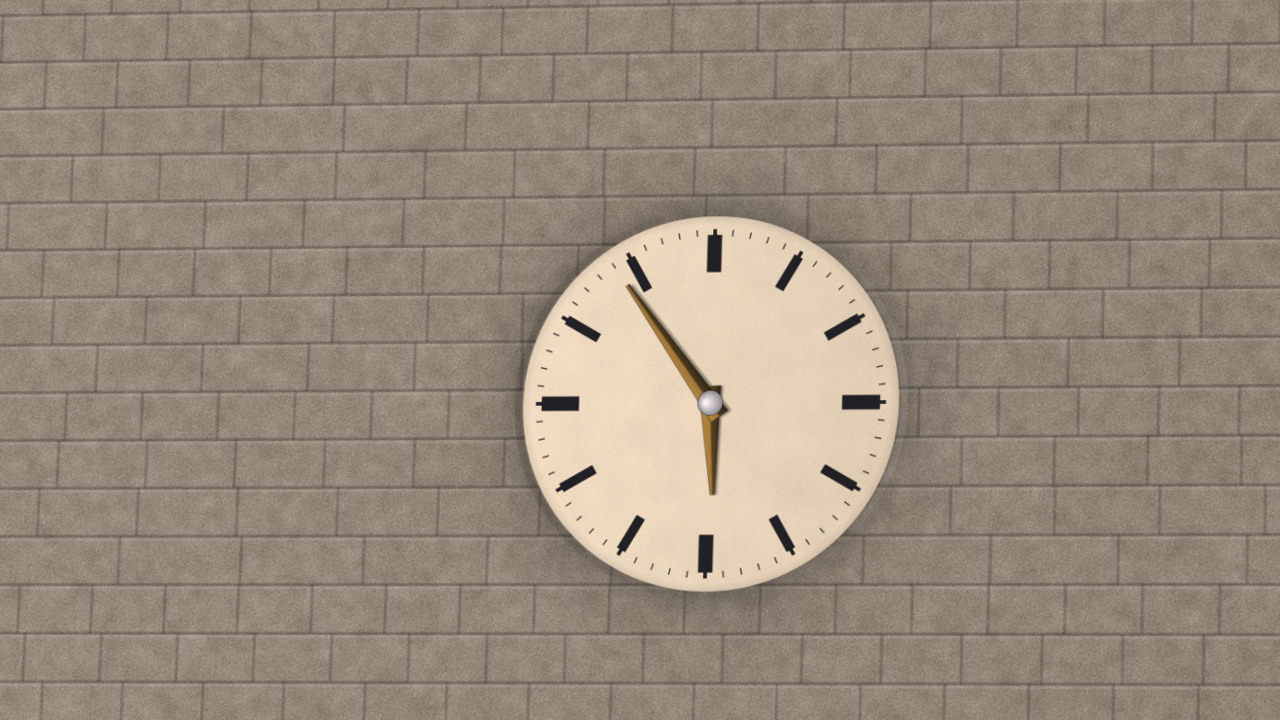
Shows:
{"hour": 5, "minute": 54}
